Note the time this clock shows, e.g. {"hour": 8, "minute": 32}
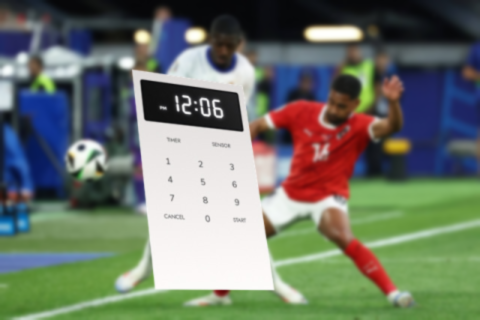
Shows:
{"hour": 12, "minute": 6}
